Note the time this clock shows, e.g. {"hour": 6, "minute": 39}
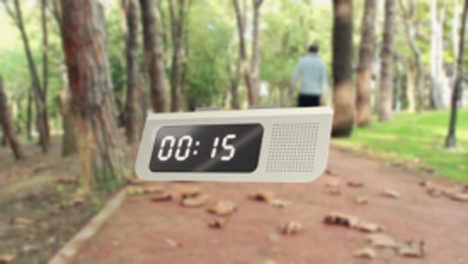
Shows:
{"hour": 0, "minute": 15}
